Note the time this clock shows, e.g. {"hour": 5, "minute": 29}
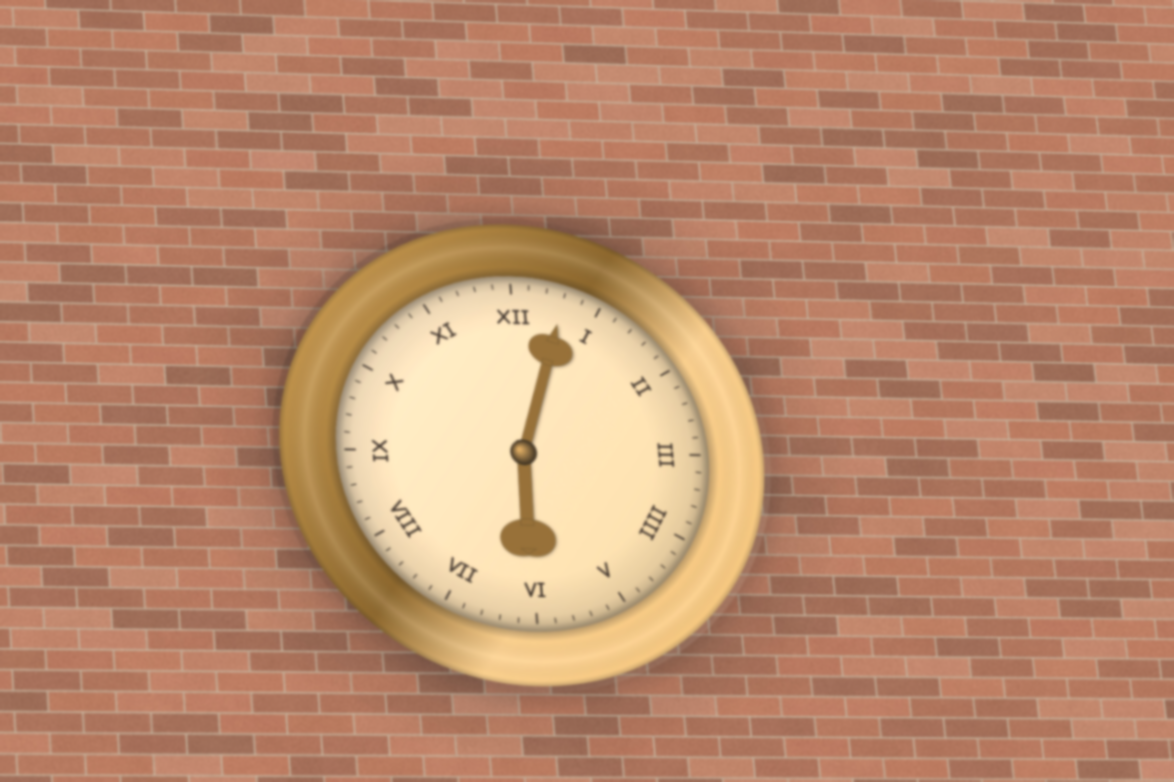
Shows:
{"hour": 6, "minute": 3}
